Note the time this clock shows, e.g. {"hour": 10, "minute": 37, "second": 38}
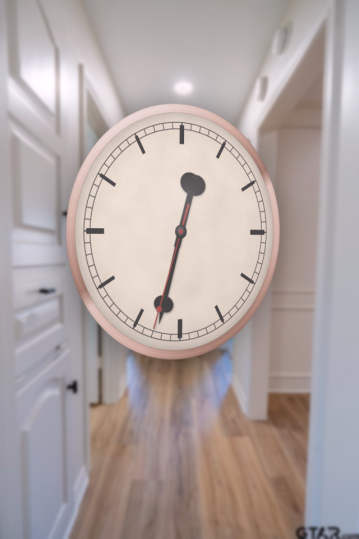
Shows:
{"hour": 12, "minute": 32, "second": 33}
